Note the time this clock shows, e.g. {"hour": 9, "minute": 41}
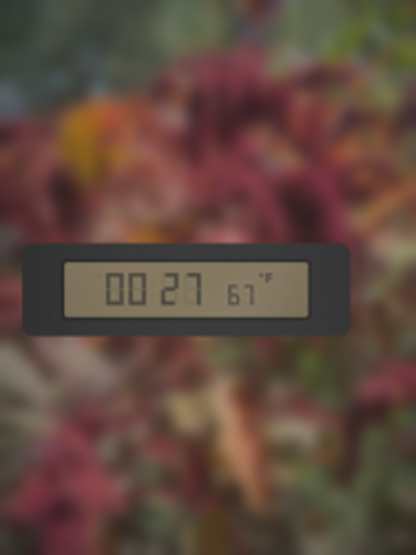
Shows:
{"hour": 0, "minute": 27}
